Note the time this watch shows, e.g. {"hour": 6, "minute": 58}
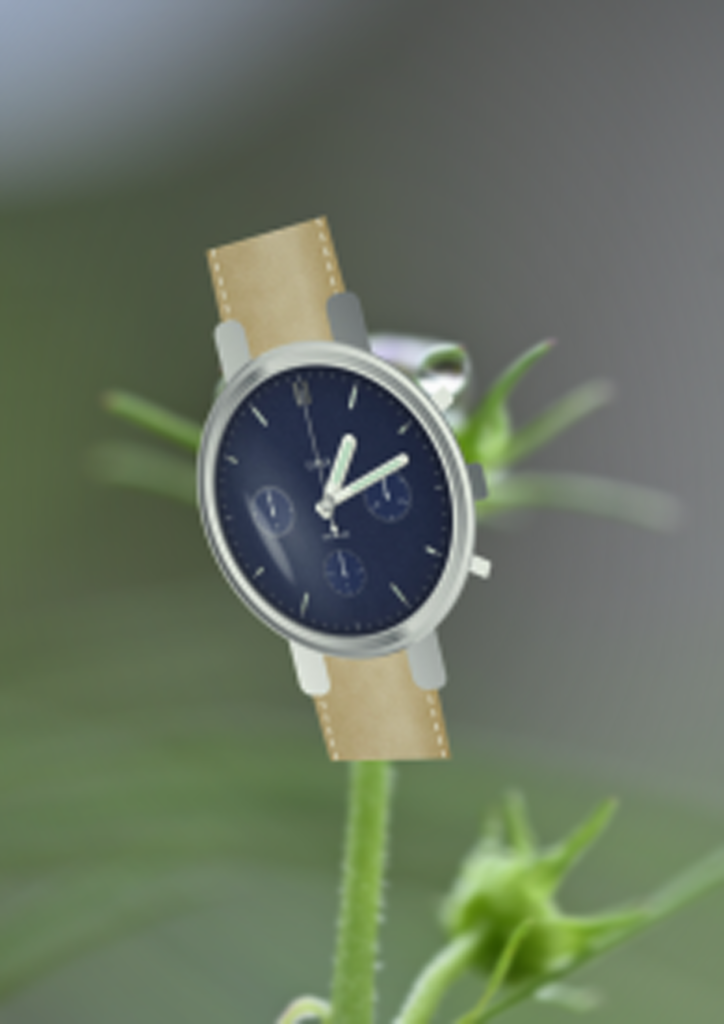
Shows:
{"hour": 1, "minute": 12}
